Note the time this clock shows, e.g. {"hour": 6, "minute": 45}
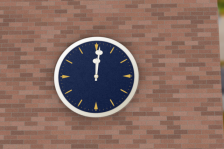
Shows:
{"hour": 12, "minute": 1}
